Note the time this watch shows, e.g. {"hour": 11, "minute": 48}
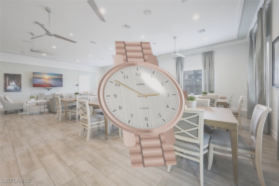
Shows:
{"hour": 2, "minute": 51}
